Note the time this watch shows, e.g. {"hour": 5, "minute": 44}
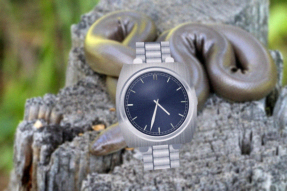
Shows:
{"hour": 4, "minute": 33}
